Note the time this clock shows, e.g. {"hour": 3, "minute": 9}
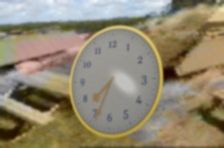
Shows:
{"hour": 7, "minute": 34}
